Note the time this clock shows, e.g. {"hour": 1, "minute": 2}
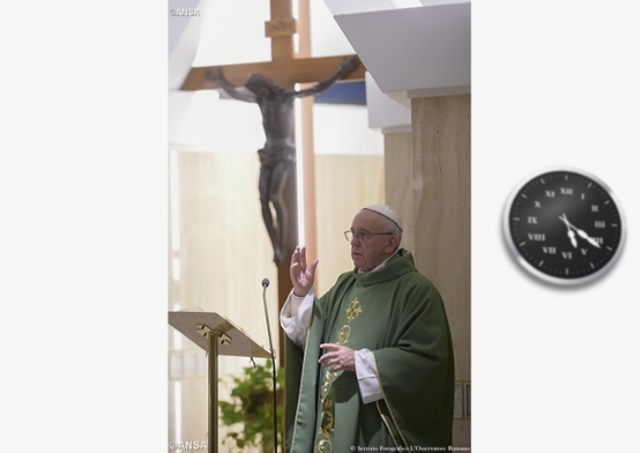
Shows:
{"hour": 5, "minute": 21}
